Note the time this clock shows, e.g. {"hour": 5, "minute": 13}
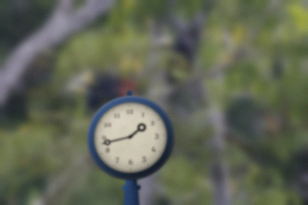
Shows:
{"hour": 1, "minute": 43}
